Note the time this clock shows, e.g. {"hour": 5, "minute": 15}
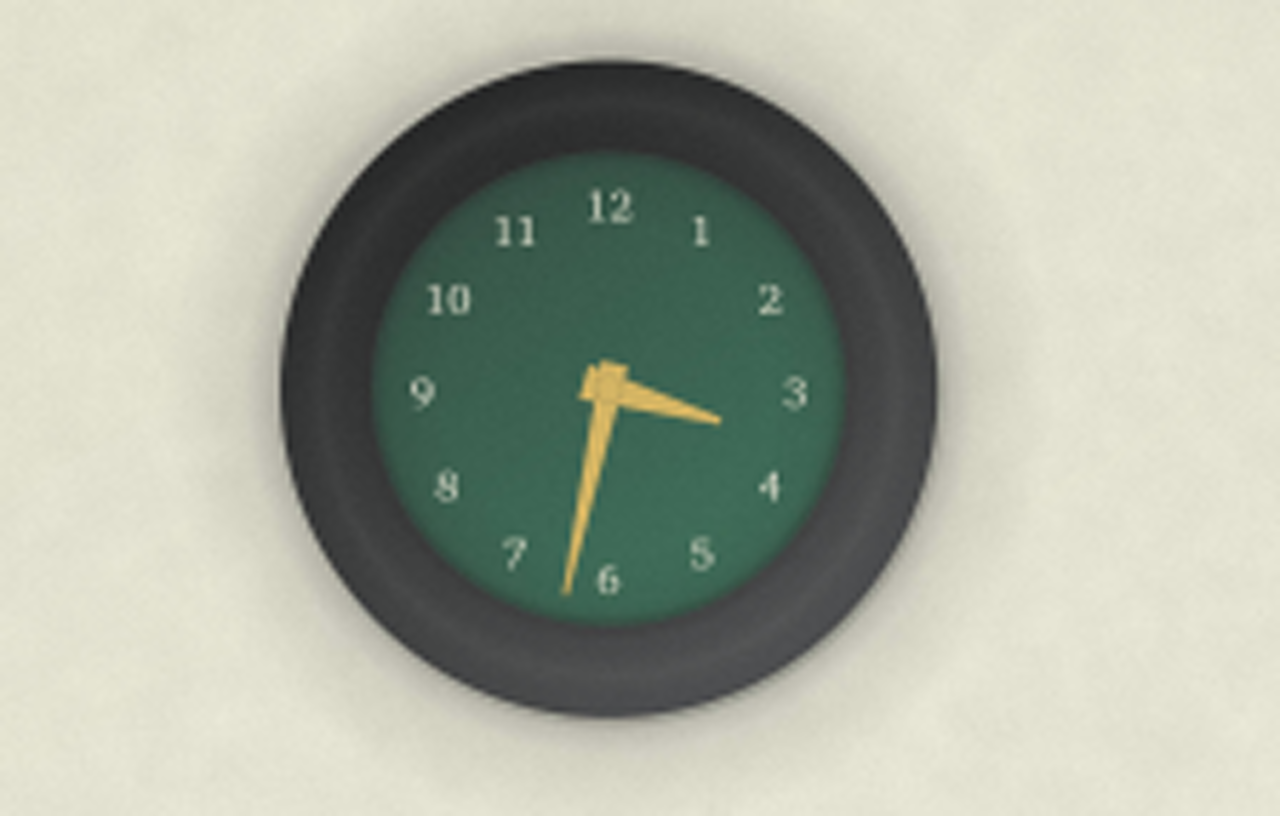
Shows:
{"hour": 3, "minute": 32}
